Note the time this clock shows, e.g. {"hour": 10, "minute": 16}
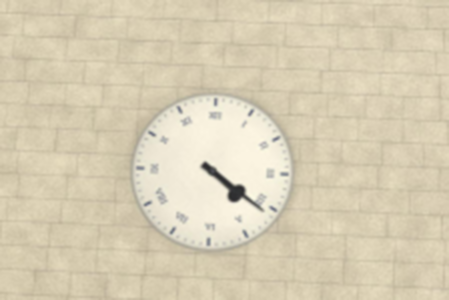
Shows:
{"hour": 4, "minute": 21}
